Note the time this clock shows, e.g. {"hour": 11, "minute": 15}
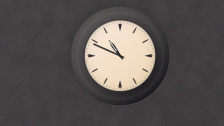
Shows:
{"hour": 10, "minute": 49}
